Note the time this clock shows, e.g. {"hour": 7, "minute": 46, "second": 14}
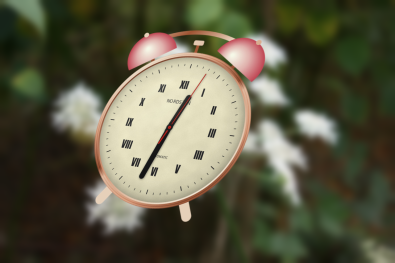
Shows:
{"hour": 12, "minute": 32, "second": 3}
